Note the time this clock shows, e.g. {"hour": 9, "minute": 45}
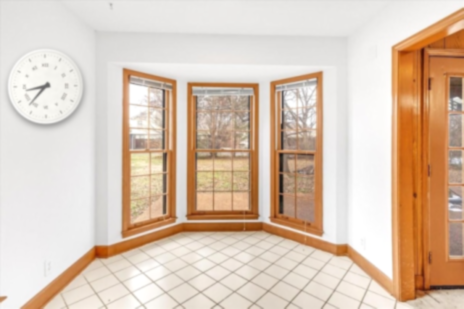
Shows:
{"hour": 8, "minute": 37}
